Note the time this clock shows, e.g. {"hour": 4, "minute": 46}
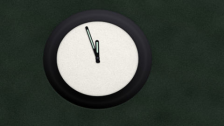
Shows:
{"hour": 11, "minute": 57}
